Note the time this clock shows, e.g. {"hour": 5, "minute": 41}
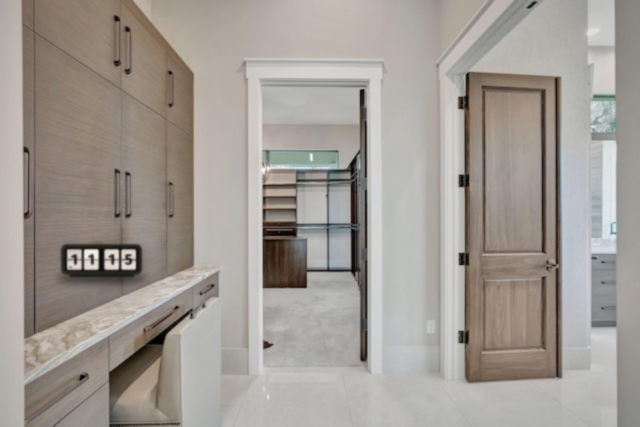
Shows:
{"hour": 11, "minute": 15}
